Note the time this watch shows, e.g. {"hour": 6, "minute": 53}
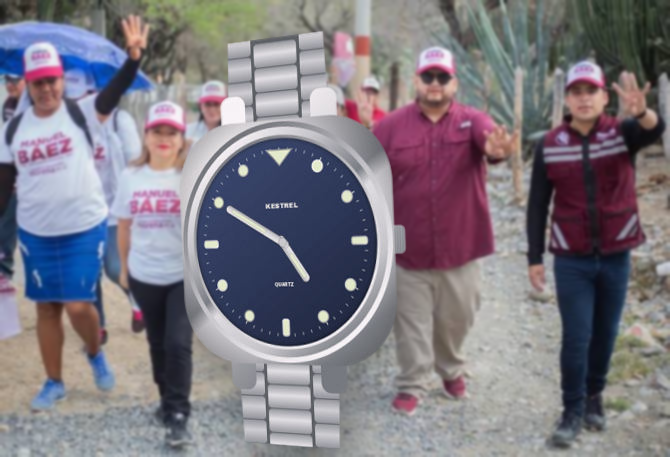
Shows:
{"hour": 4, "minute": 50}
